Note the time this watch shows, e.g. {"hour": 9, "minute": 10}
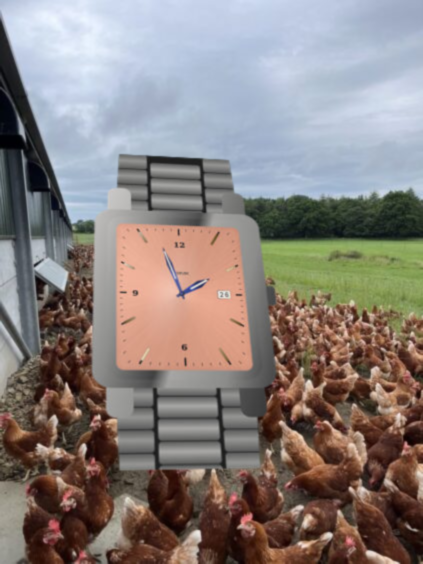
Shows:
{"hour": 1, "minute": 57}
